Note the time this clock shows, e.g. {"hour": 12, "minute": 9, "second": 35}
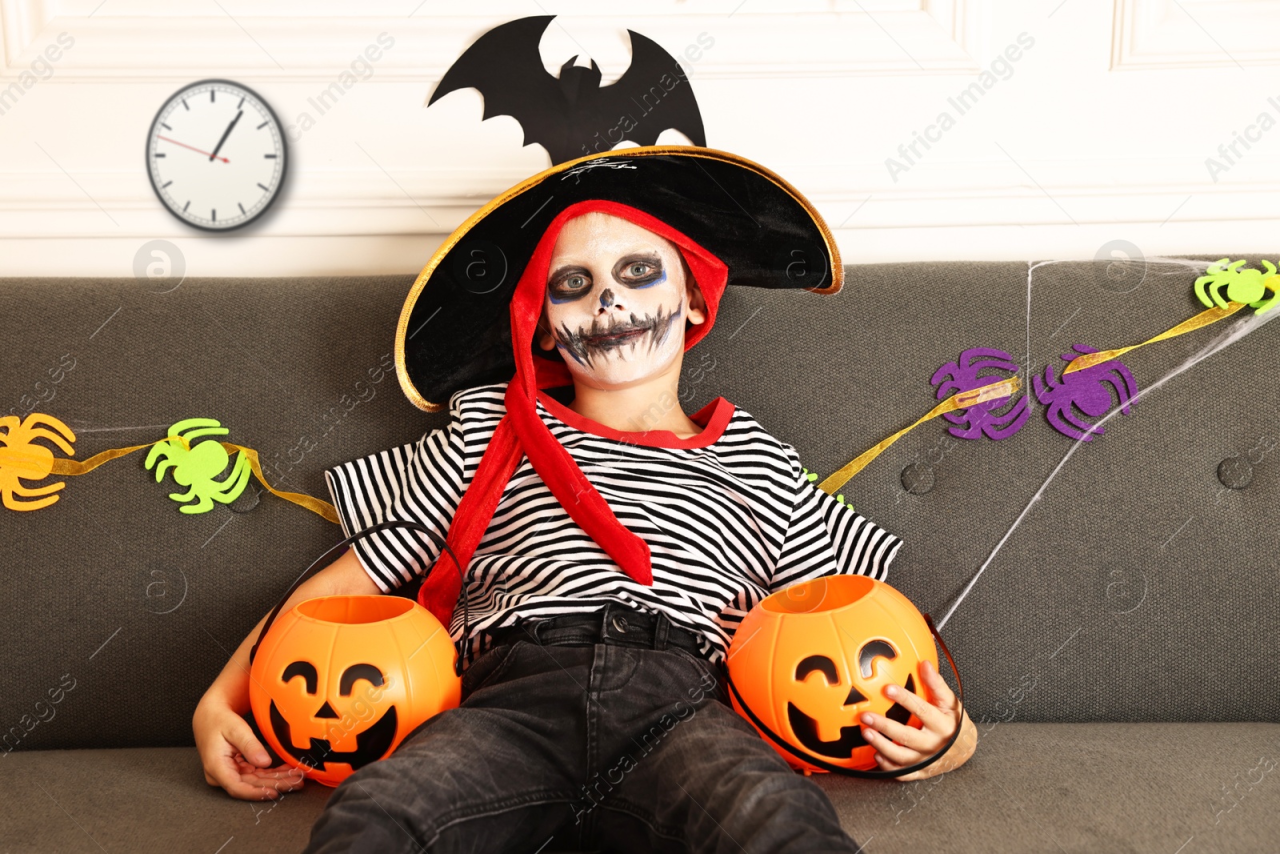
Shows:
{"hour": 1, "minute": 5, "second": 48}
